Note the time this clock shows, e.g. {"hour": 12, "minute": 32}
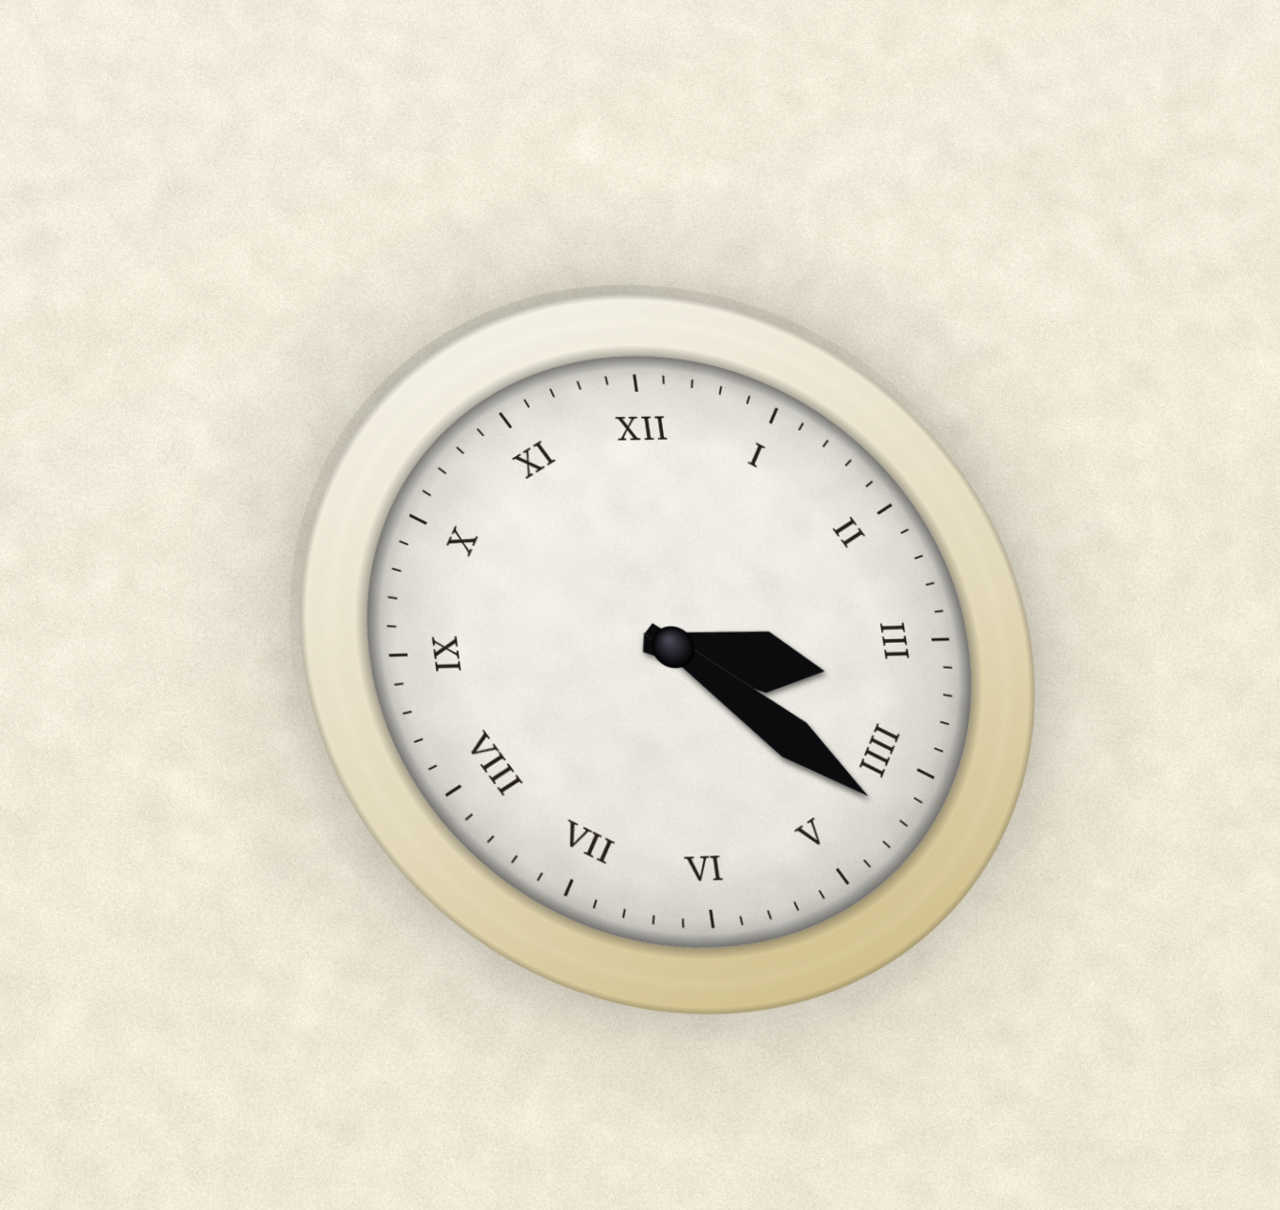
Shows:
{"hour": 3, "minute": 22}
